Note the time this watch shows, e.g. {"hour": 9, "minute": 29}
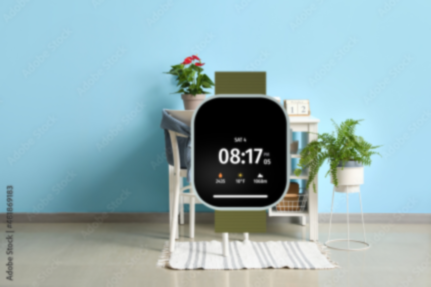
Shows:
{"hour": 8, "minute": 17}
